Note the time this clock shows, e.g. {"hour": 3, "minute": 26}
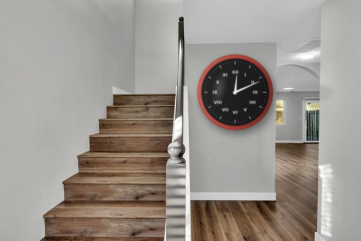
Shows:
{"hour": 12, "minute": 11}
